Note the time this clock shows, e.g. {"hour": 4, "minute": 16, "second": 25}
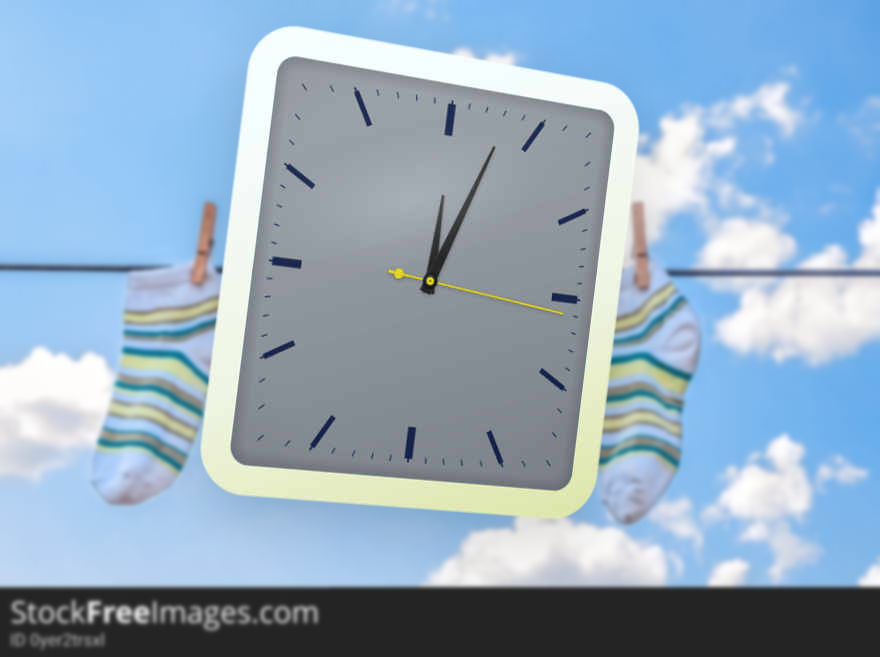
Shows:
{"hour": 12, "minute": 3, "second": 16}
